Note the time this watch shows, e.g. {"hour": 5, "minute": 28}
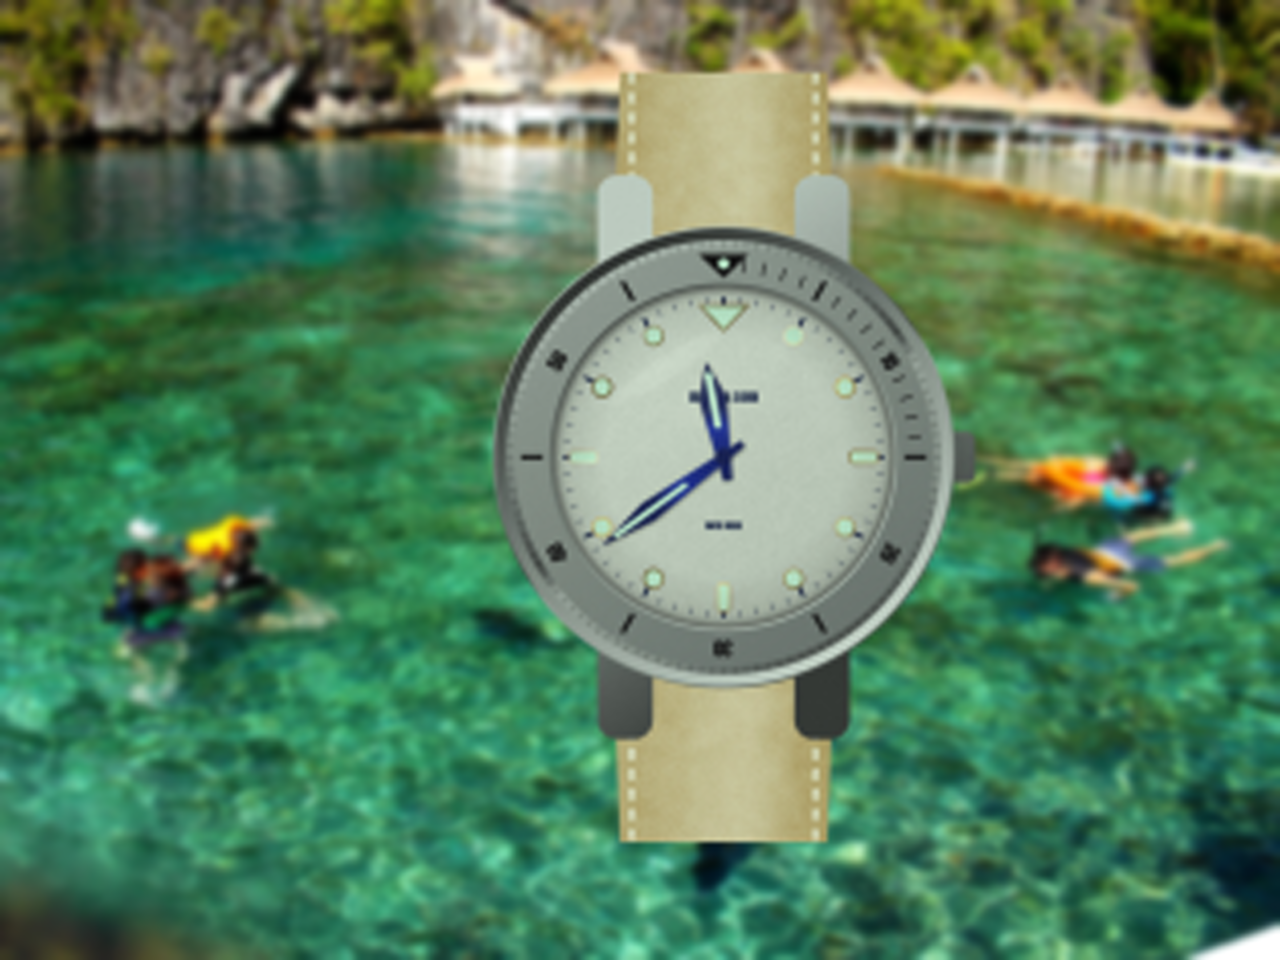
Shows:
{"hour": 11, "minute": 39}
